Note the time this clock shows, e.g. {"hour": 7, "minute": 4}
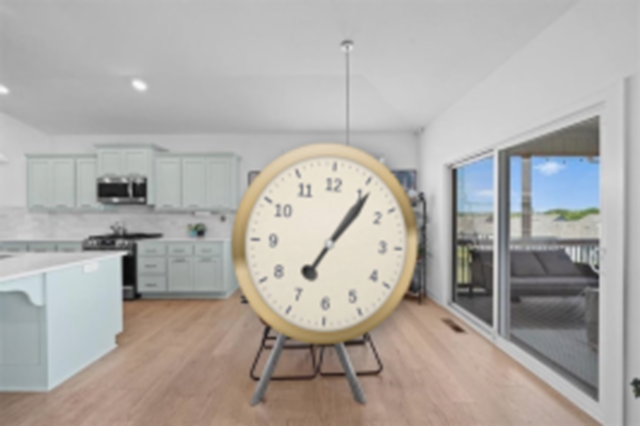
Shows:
{"hour": 7, "minute": 6}
